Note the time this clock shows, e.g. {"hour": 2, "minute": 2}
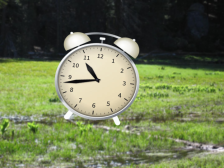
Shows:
{"hour": 10, "minute": 43}
